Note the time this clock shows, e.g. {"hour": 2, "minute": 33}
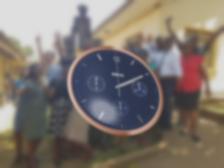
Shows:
{"hour": 2, "minute": 10}
